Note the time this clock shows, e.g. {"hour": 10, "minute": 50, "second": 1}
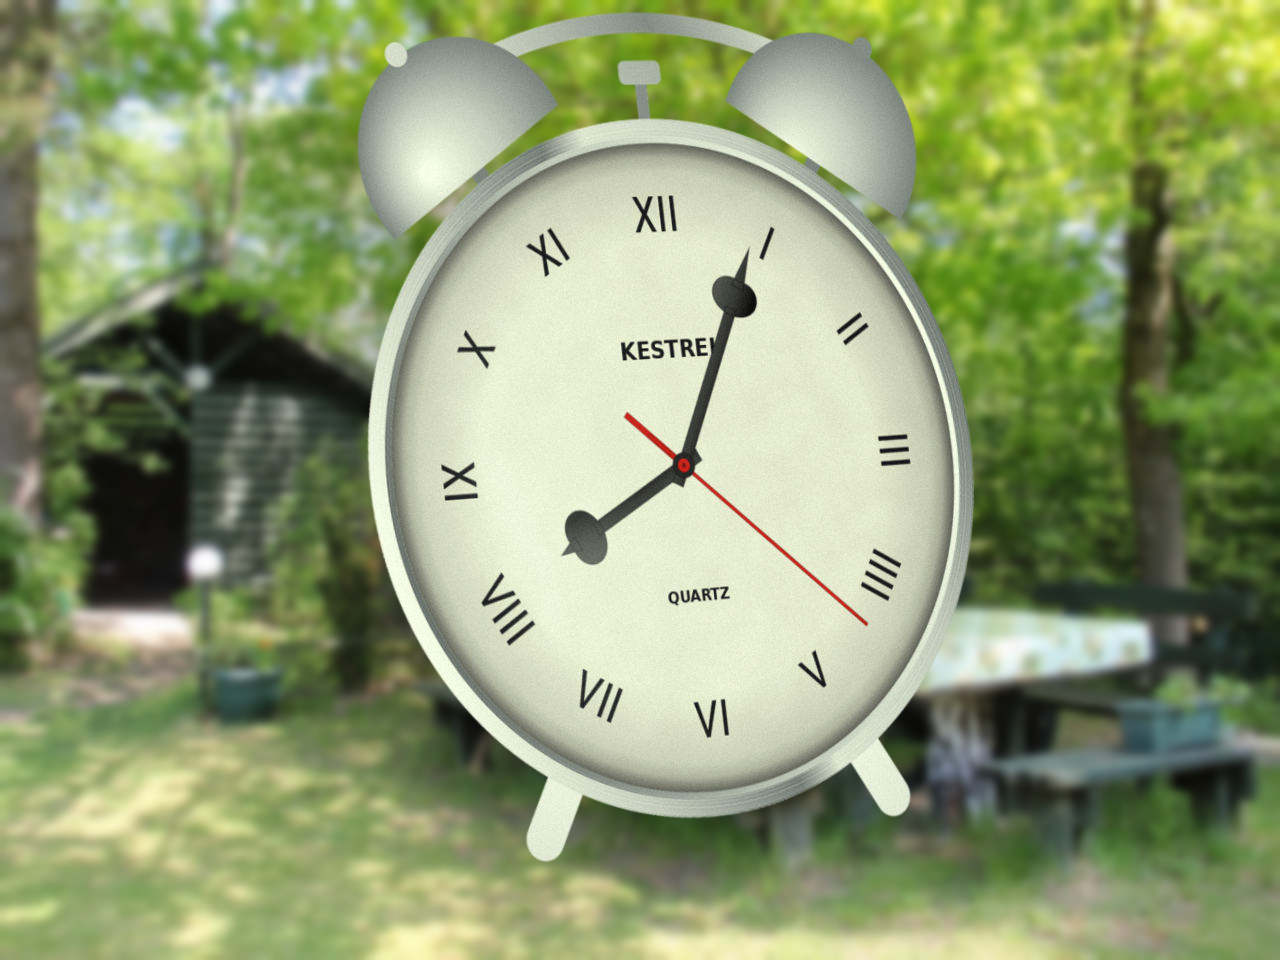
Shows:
{"hour": 8, "minute": 4, "second": 22}
